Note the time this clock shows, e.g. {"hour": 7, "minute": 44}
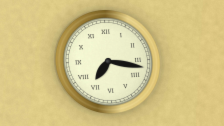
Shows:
{"hour": 7, "minute": 17}
